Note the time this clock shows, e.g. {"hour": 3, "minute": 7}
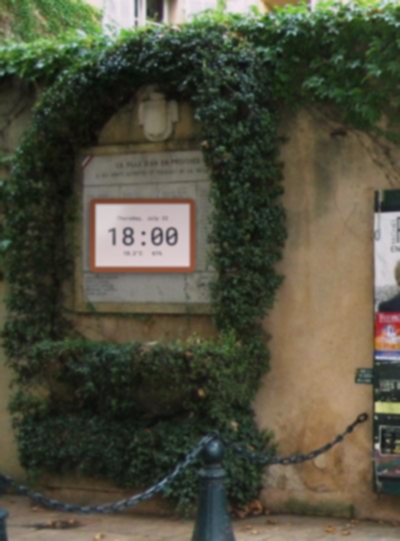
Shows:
{"hour": 18, "minute": 0}
